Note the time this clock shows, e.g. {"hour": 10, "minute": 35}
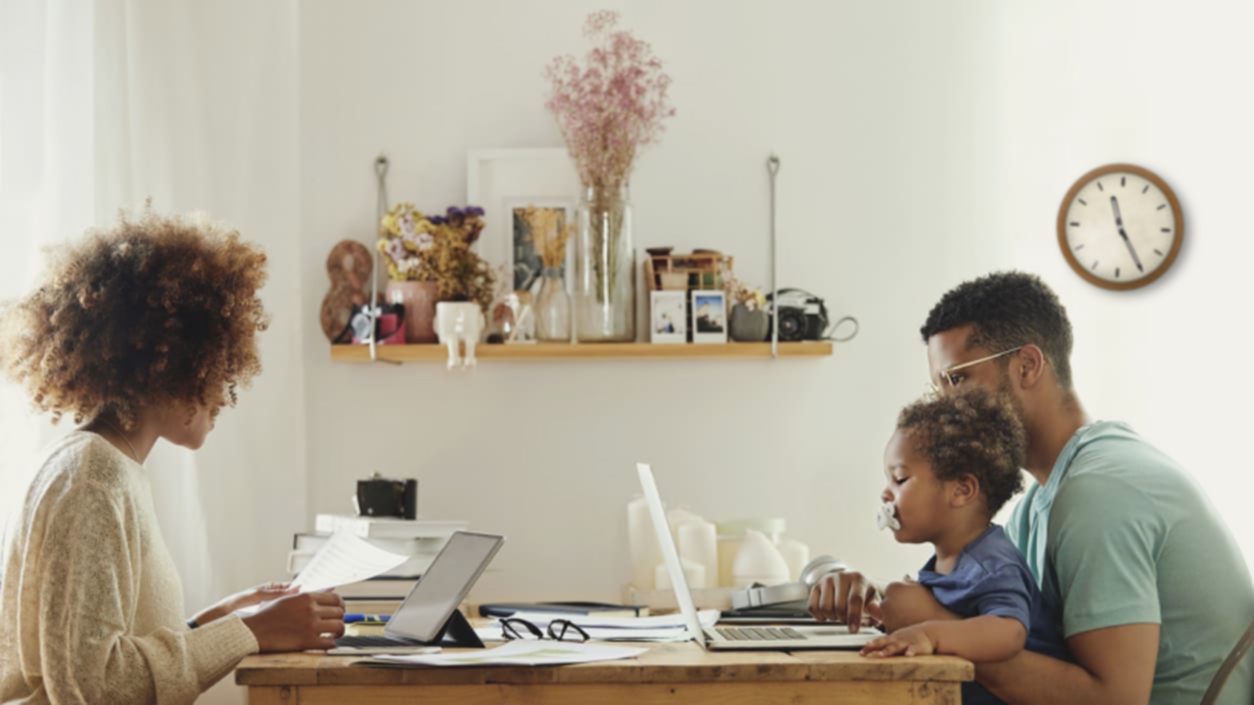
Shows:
{"hour": 11, "minute": 25}
